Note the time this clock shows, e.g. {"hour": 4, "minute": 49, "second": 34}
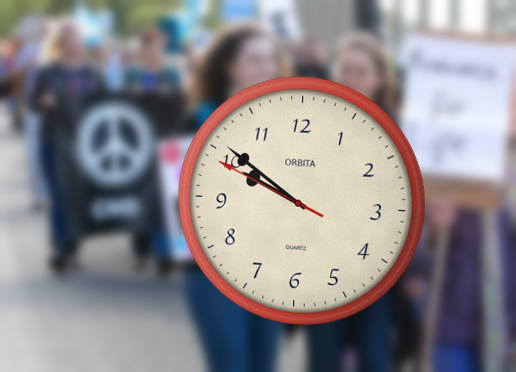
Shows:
{"hour": 9, "minute": 50, "second": 49}
